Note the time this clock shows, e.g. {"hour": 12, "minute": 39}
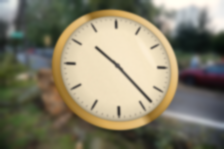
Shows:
{"hour": 10, "minute": 23}
